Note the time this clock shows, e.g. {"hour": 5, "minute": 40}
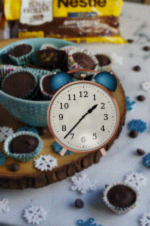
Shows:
{"hour": 1, "minute": 37}
